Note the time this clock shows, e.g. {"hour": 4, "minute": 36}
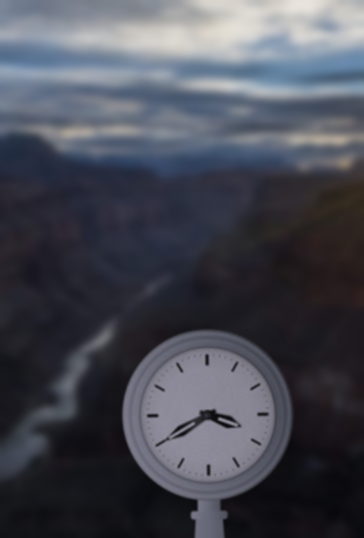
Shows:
{"hour": 3, "minute": 40}
